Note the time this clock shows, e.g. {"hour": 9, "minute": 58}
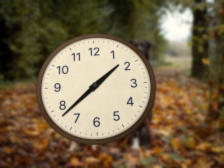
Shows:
{"hour": 1, "minute": 38}
